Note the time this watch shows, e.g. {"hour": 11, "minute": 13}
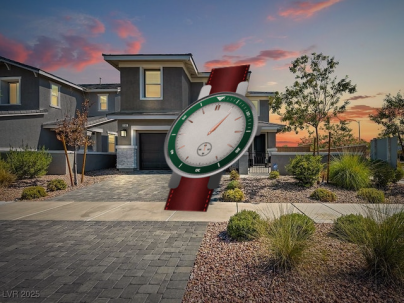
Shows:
{"hour": 1, "minute": 6}
